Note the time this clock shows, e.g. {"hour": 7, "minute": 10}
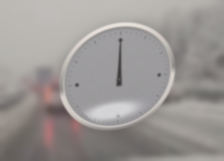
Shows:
{"hour": 12, "minute": 0}
